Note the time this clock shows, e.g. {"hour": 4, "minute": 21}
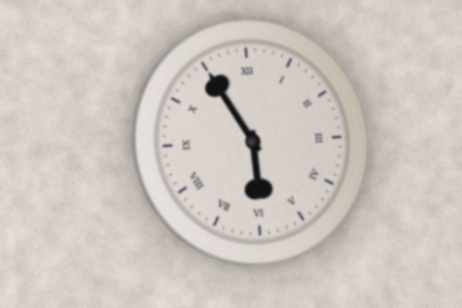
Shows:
{"hour": 5, "minute": 55}
